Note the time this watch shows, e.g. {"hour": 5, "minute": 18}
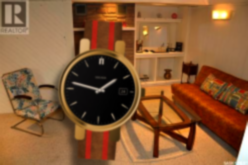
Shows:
{"hour": 1, "minute": 47}
